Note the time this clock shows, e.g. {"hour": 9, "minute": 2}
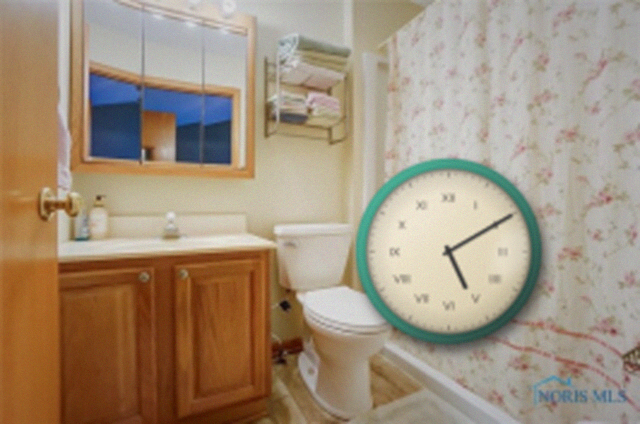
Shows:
{"hour": 5, "minute": 10}
